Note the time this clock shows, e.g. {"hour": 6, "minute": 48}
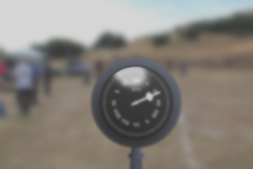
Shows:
{"hour": 2, "minute": 11}
